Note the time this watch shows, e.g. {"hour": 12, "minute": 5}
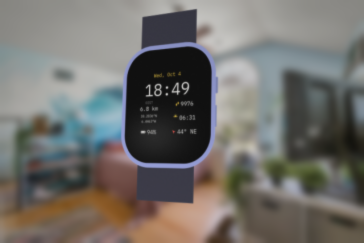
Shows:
{"hour": 18, "minute": 49}
